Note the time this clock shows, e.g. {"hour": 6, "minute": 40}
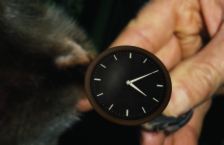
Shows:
{"hour": 4, "minute": 10}
